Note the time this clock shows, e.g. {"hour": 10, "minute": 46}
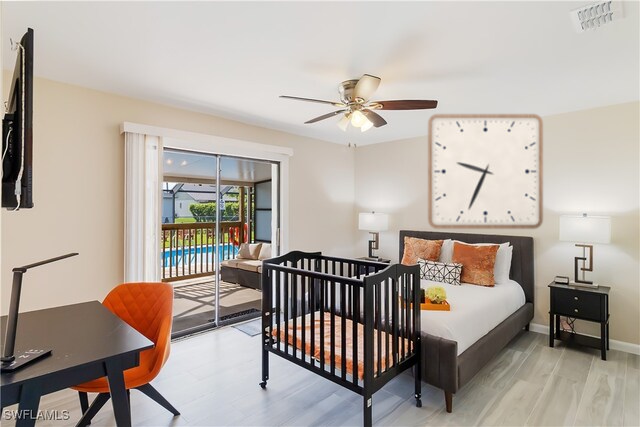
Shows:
{"hour": 9, "minute": 34}
